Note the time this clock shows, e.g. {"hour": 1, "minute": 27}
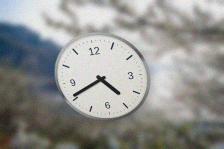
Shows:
{"hour": 4, "minute": 41}
